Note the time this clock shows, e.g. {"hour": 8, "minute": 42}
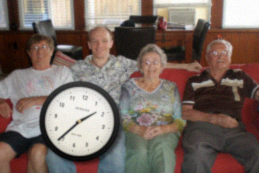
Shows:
{"hour": 1, "minute": 36}
